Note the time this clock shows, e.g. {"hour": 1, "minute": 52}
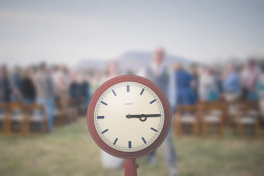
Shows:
{"hour": 3, "minute": 15}
